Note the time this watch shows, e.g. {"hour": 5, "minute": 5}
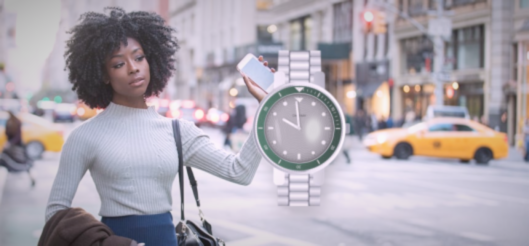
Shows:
{"hour": 9, "minute": 59}
